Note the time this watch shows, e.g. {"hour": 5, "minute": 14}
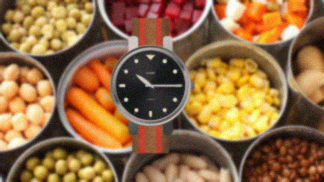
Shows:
{"hour": 10, "minute": 15}
